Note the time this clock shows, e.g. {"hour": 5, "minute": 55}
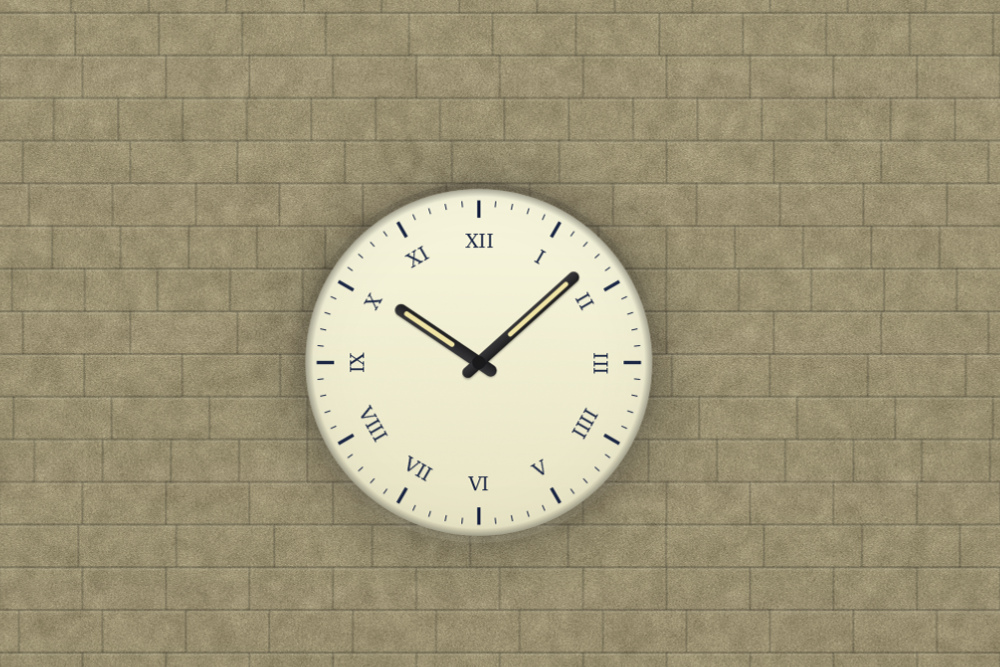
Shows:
{"hour": 10, "minute": 8}
